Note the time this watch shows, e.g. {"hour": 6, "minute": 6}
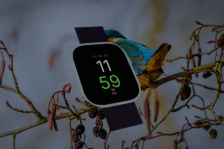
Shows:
{"hour": 11, "minute": 59}
